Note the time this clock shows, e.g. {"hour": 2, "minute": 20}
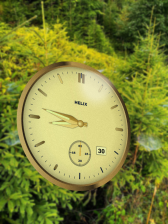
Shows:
{"hour": 8, "minute": 47}
